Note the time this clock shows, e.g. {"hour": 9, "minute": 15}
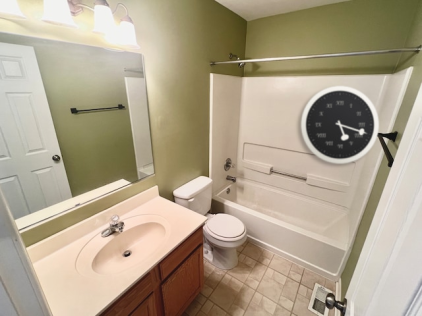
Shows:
{"hour": 5, "minute": 18}
